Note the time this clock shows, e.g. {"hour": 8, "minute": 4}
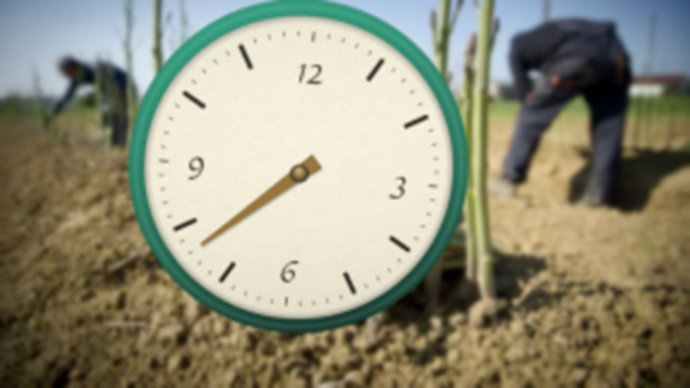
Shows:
{"hour": 7, "minute": 38}
